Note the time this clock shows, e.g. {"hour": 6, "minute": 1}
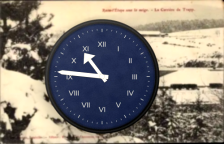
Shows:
{"hour": 10, "minute": 46}
